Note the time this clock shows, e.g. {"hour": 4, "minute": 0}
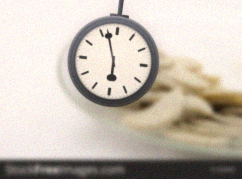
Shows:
{"hour": 5, "minute": 57}
